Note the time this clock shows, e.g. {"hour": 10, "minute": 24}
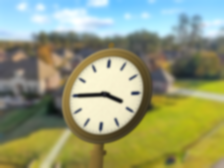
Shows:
{"hour": 3, "minute": 45}
